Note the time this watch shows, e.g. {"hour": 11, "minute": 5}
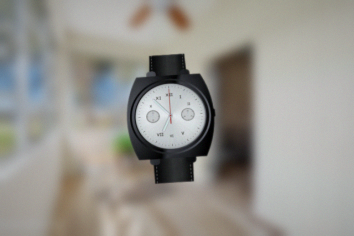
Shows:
{"hour": 6, "minute": 53}
